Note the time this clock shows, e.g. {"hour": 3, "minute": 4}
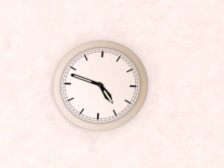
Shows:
{"hour": 4, "minute": 48}
